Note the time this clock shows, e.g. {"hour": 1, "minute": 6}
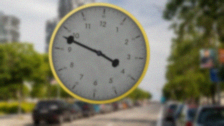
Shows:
{"hour": 3, "minute": 48}
